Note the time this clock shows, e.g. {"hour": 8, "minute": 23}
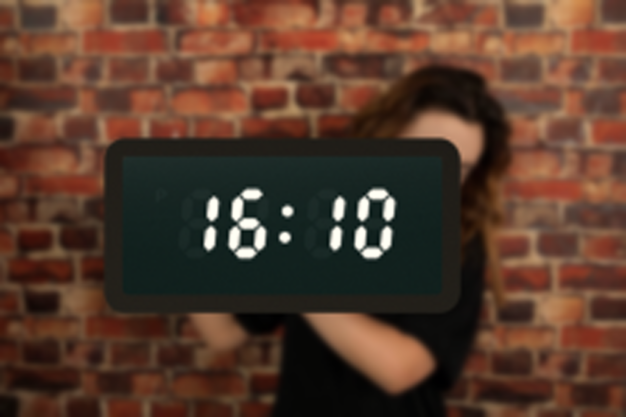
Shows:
{"hour": 16, "minute": 10}
